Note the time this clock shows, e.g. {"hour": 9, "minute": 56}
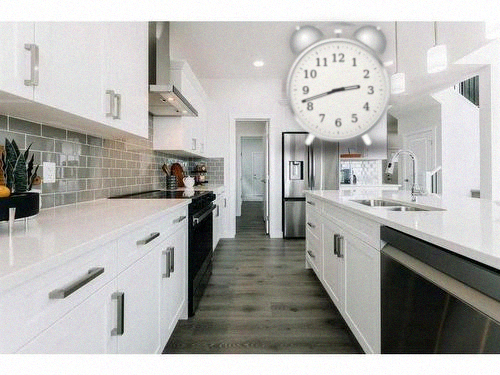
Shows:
{"hour": 2, "minute": 42}
